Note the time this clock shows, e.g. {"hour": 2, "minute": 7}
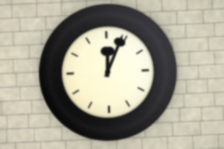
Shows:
{"hour": 12, "minute": 4}
